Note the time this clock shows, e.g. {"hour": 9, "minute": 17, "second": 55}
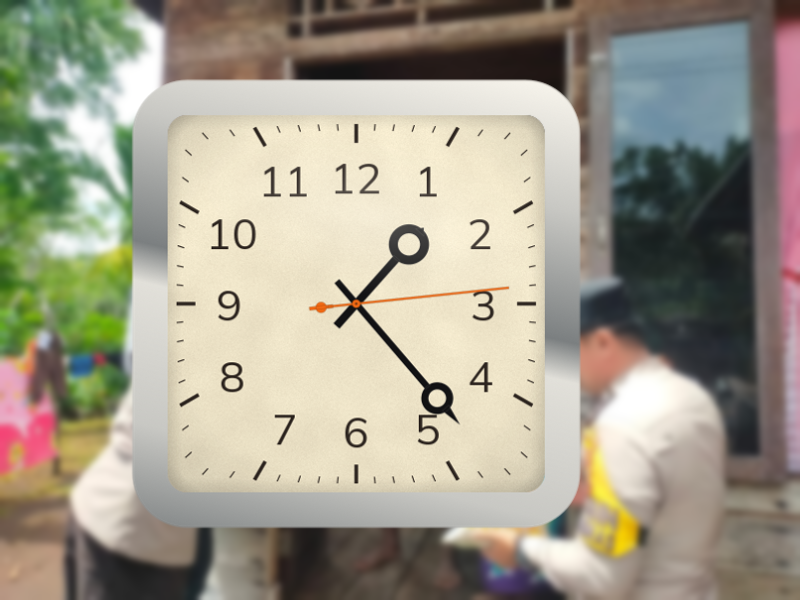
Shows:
{"hour": 1, "minute": 23, "second": 14}
